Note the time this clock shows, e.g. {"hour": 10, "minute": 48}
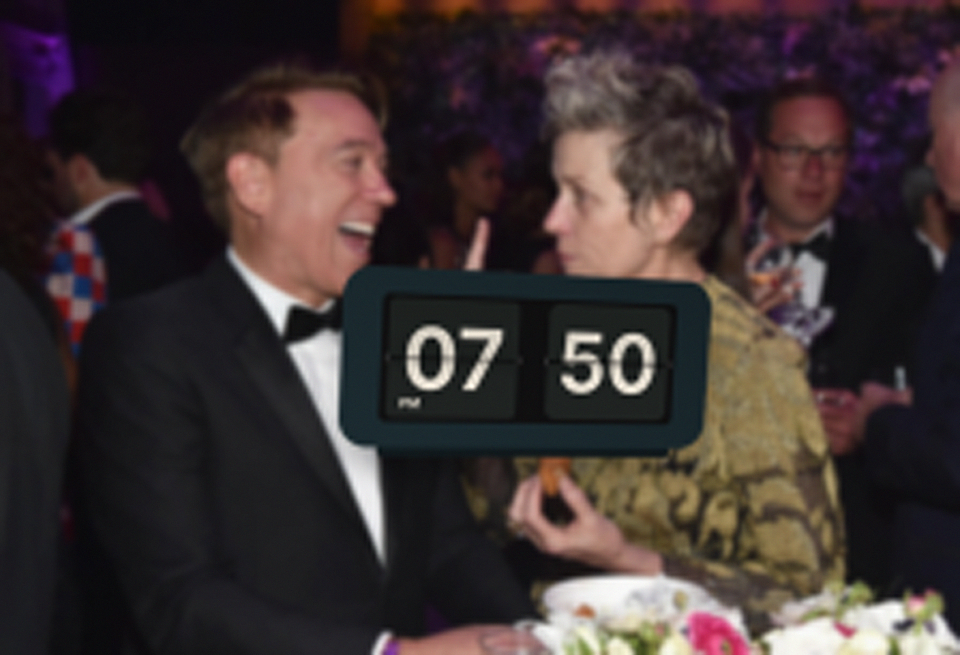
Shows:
{"hour": 7, "minute": 50}
